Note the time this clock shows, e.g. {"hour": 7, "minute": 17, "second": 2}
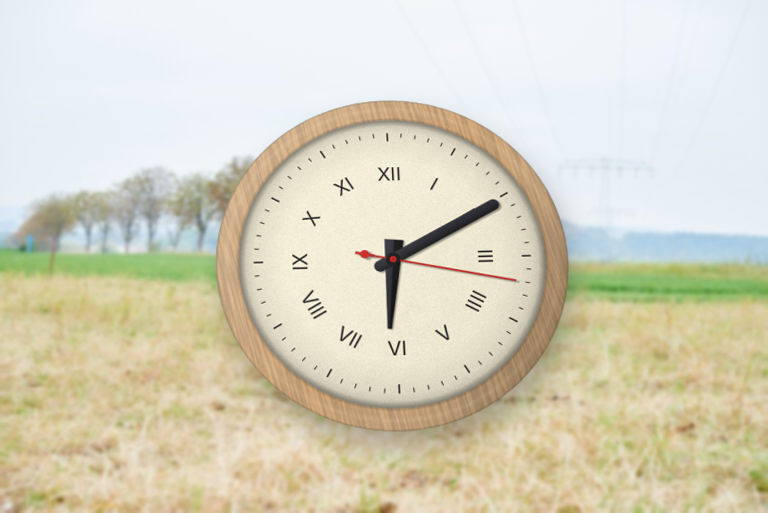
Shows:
{"hour": 6, "minute": 10, "second": 17}
